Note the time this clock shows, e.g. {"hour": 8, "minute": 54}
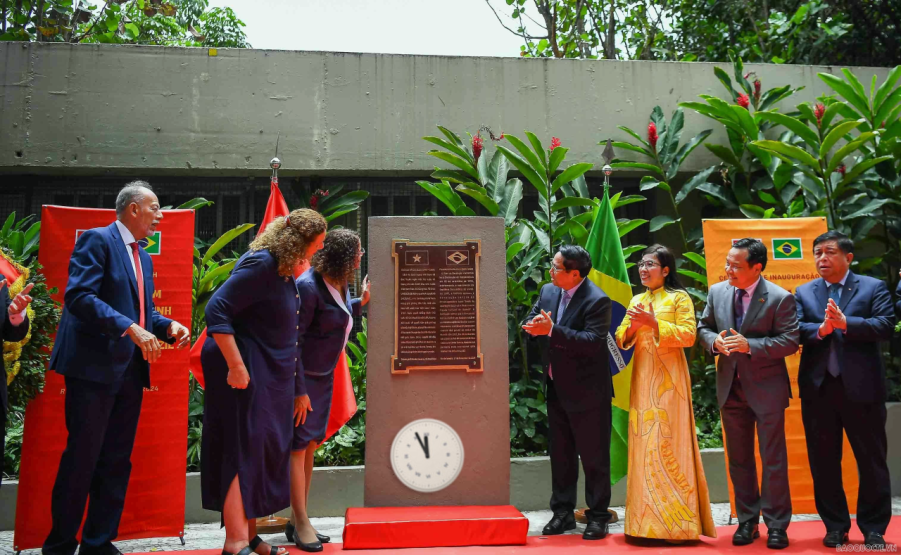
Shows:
{"hour": 11, "minute": 56}
